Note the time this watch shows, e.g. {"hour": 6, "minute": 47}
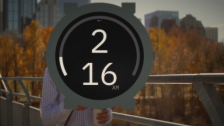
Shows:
{"hour": 2, "minute": 16}
